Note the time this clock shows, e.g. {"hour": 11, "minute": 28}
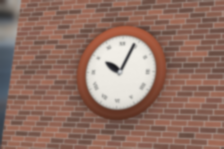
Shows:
{"hour": 10, "minute": 4}
